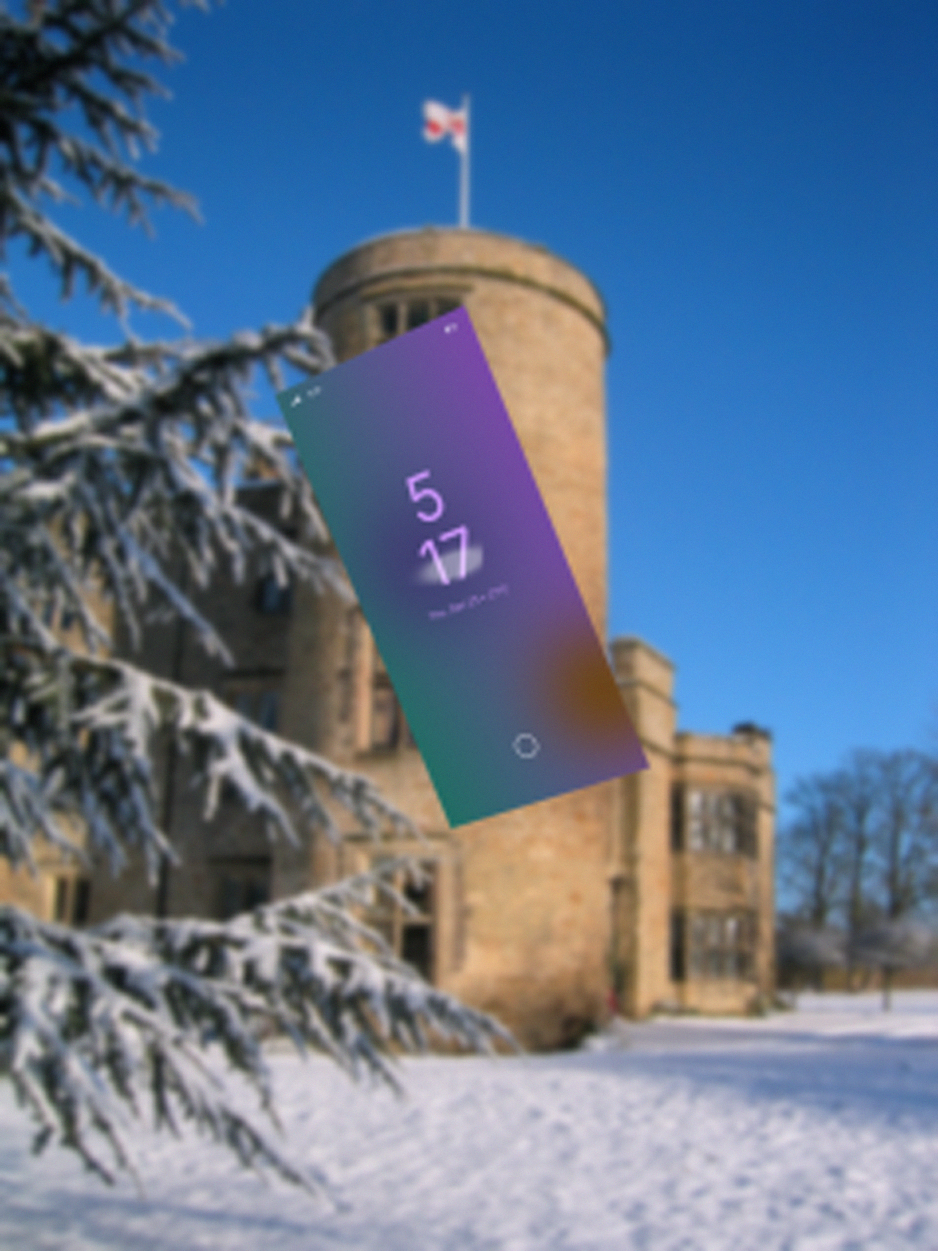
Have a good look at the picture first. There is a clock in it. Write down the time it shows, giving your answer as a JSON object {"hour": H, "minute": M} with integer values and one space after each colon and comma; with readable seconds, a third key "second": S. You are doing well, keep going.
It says {"hour": 5, "minute": 17}
